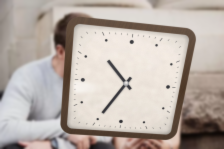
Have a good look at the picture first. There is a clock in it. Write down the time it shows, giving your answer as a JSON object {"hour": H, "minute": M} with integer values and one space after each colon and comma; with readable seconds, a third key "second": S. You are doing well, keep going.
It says {"hour": 10, "minute": 35}
